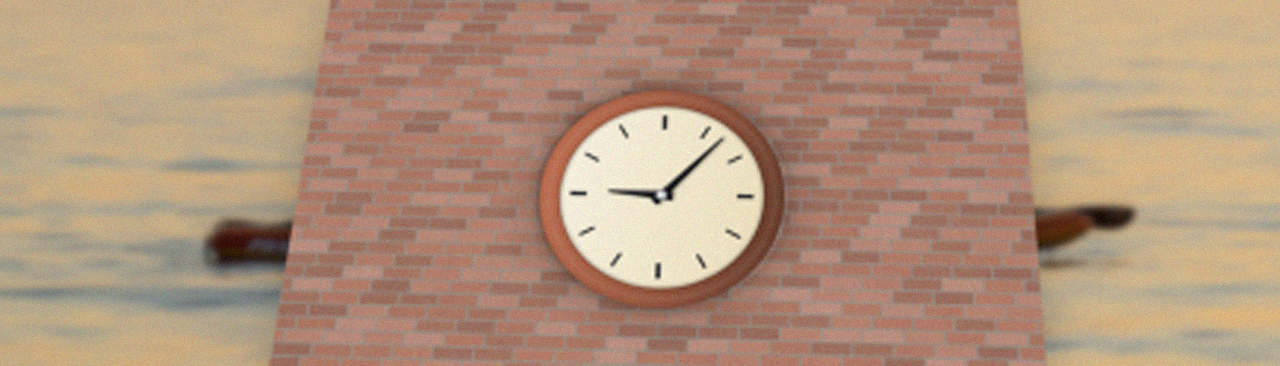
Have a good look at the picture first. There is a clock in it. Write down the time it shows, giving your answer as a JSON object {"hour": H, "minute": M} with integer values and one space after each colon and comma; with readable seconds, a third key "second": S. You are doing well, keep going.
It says {"hour": 9, "minute": 7}
